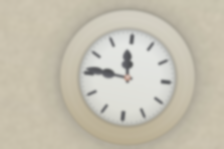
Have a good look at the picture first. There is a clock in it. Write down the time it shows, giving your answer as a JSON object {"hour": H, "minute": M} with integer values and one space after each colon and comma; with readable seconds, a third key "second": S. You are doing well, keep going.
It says {"hour": 11, "minute": 46}
